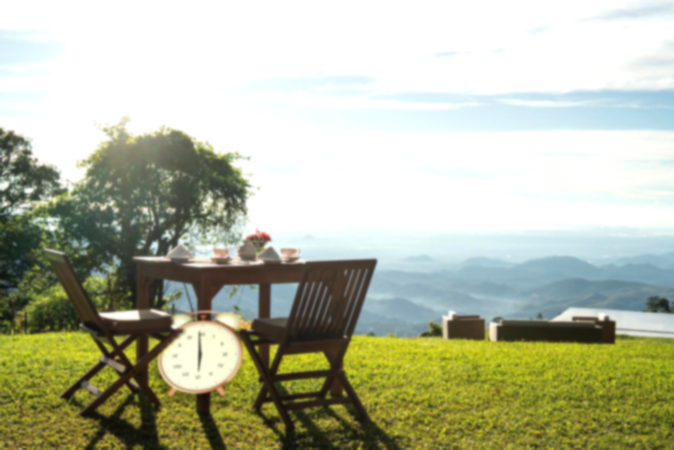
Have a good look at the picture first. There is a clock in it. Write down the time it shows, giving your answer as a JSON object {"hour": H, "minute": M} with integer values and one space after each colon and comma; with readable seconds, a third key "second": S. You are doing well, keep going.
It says {"hour": 5, "minute": 59}
